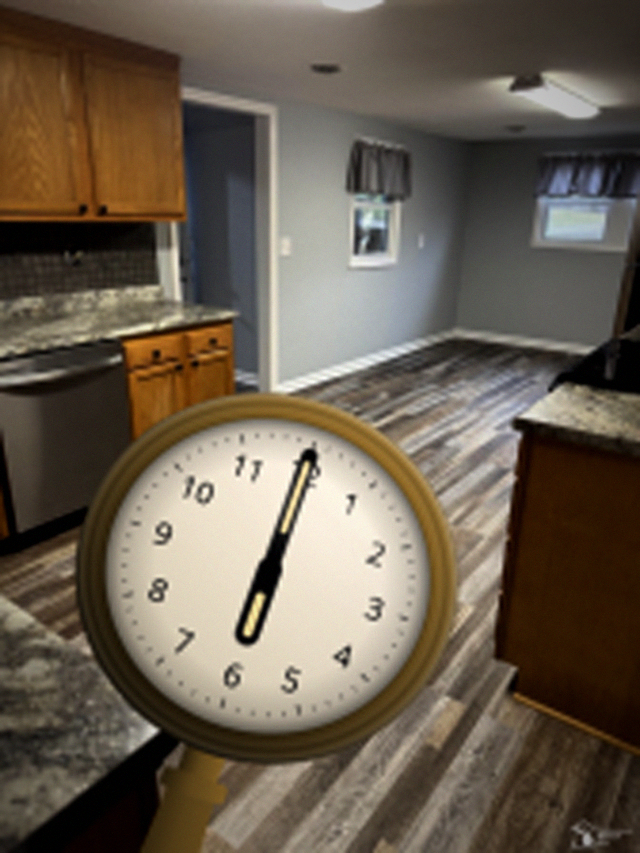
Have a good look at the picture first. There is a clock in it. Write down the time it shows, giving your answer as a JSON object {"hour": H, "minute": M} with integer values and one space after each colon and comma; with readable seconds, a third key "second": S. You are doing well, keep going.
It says {"hour": 6, "minute": 0}
